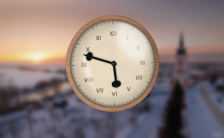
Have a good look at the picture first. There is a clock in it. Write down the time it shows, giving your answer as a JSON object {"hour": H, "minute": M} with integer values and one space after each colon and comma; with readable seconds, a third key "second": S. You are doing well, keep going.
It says {"hour": 5, "minute": 48}
